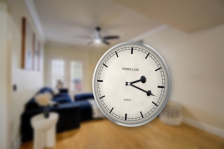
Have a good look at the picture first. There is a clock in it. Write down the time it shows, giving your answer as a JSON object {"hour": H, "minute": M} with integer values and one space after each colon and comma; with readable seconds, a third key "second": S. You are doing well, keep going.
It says {"hour": 2, "minute": 18}
